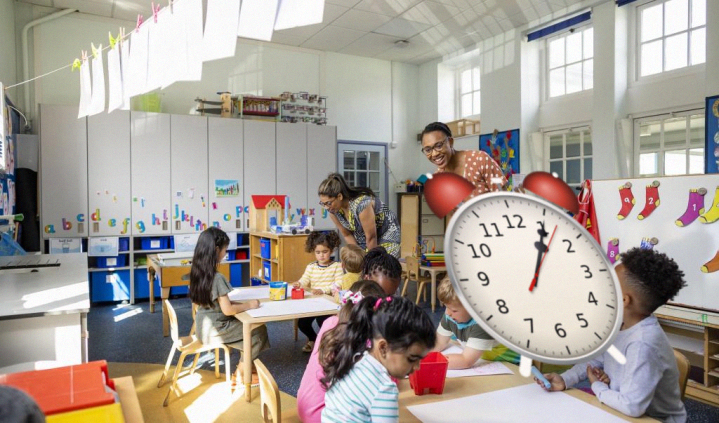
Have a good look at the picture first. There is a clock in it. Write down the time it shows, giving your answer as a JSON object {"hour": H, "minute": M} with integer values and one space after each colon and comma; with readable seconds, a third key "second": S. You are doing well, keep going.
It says {"hour": 1, "minute": 5, "second": 7}
